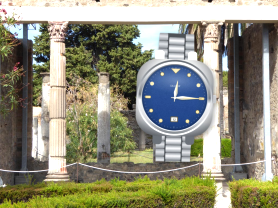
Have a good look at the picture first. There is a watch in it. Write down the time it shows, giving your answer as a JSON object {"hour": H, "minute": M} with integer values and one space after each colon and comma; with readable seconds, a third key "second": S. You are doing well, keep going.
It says {"hour": 12, "minute": 15}
